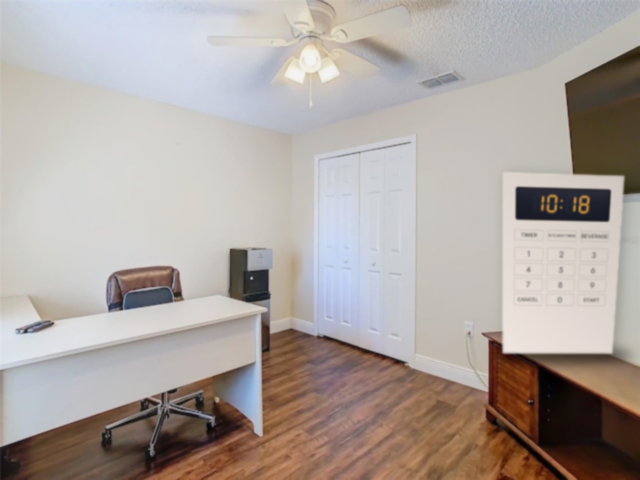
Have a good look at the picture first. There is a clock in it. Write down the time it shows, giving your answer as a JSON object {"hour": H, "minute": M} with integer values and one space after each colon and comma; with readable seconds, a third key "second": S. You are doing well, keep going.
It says {"hour": 10, "minute": 18}
